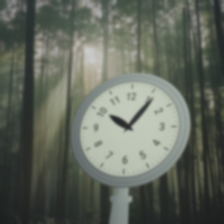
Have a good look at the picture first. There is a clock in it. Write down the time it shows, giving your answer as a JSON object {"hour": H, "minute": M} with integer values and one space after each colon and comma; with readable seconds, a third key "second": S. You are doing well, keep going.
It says {"hour": 10, "minute": 6}
